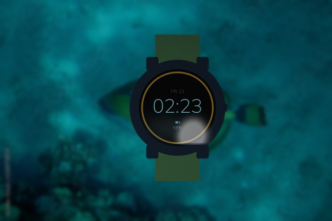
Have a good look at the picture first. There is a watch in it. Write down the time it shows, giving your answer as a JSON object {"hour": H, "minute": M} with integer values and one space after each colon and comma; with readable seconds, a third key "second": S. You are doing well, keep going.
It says {"hour": 2, "minute": 23}
